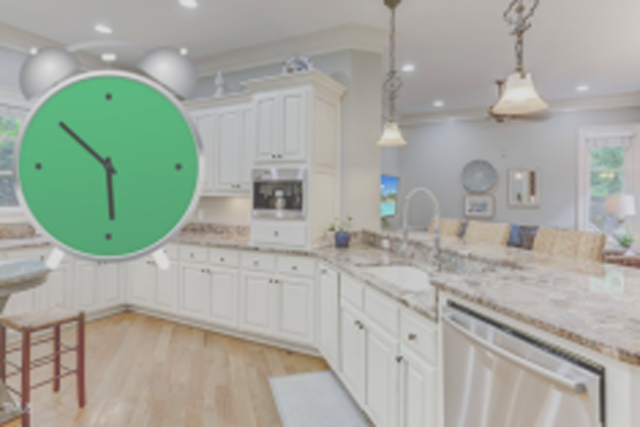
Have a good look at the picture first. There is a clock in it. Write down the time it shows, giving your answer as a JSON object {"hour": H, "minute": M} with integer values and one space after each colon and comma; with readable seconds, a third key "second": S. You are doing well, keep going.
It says {"hour": 5, "minute": 52}
